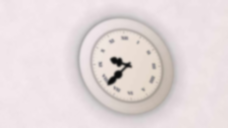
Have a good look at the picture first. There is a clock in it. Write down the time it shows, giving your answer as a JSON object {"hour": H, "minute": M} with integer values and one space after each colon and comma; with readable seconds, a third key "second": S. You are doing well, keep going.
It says {"hour": 9, "minute": 38}
